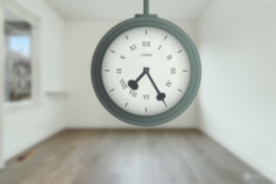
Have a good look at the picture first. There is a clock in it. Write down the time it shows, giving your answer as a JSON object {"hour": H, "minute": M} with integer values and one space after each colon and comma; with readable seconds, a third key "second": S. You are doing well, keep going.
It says {"hour": 7, "minute": 25}
